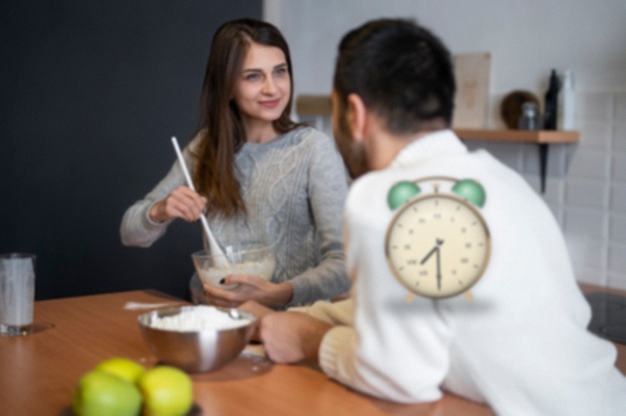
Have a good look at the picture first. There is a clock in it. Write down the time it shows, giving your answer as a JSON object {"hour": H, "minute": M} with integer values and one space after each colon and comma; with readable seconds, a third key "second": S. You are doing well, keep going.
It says {"hour": 7, "minute": 30}
